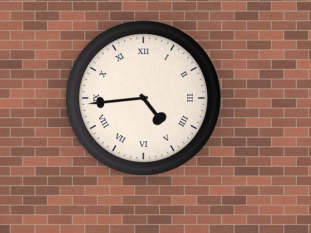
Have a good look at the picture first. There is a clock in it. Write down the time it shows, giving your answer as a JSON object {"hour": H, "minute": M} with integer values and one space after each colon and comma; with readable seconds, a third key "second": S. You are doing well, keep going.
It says {"hour": 4, "minute": 44}
